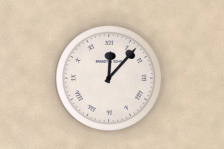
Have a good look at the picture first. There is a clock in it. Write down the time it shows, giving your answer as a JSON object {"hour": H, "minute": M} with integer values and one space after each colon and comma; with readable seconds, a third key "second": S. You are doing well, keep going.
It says {"hour": 12, "minute": 7}
